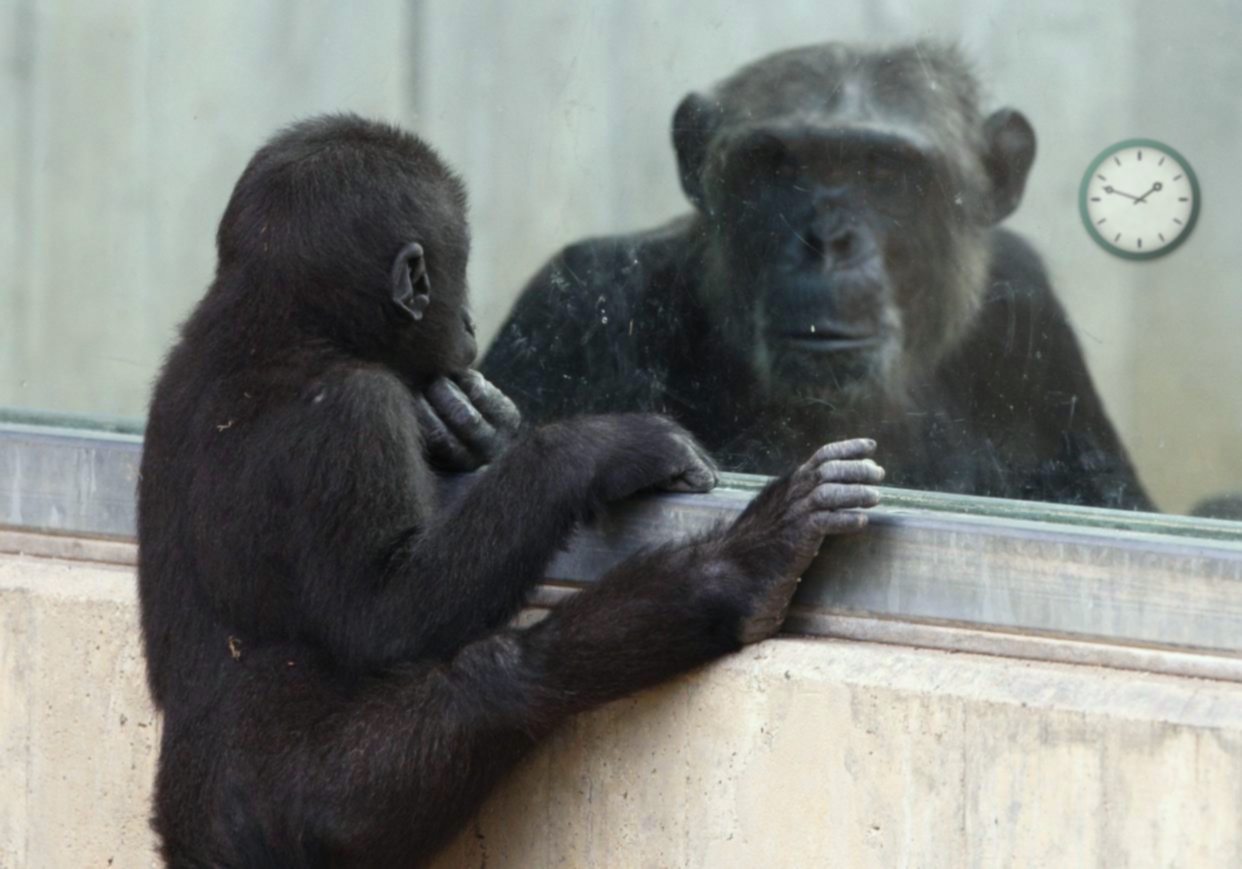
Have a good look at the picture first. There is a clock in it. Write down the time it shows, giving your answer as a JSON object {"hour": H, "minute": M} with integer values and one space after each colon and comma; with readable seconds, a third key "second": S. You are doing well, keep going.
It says {"hour": 1, "minute": 48}
